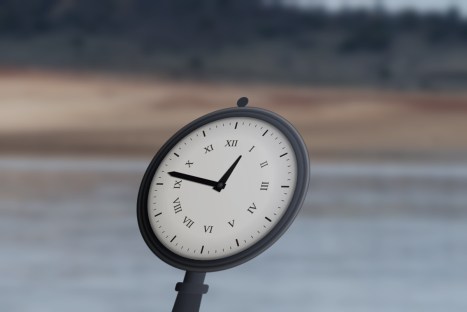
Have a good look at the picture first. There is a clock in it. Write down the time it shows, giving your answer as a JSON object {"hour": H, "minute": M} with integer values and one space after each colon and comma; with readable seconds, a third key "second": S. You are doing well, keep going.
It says {"hour": 12, "minute": 47}
